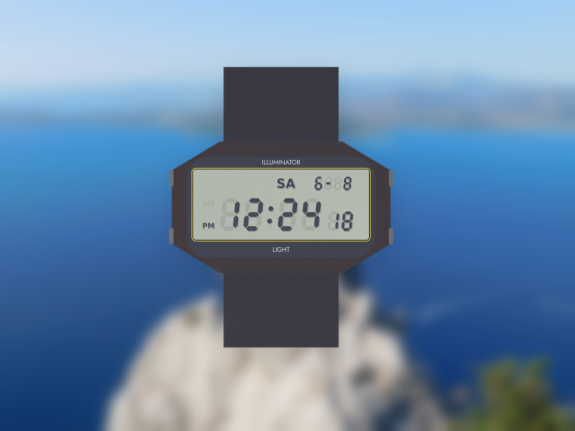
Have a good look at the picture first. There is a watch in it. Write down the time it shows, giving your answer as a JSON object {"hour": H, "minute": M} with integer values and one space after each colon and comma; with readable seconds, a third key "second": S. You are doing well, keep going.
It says {"hour": 12, "minute": 24, "second": 18}
